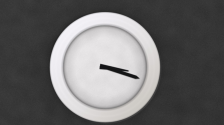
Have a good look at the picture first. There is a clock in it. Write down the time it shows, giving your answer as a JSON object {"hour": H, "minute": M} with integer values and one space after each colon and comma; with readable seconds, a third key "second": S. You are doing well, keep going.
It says {"hour": 3, "minute": 18}
